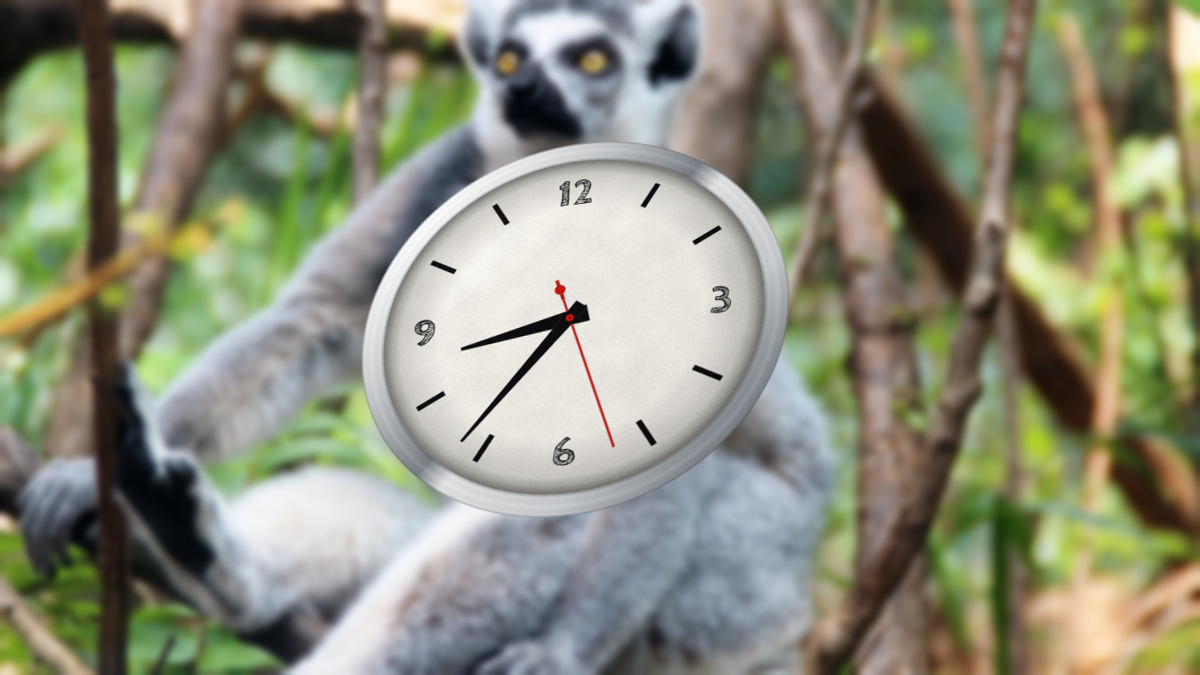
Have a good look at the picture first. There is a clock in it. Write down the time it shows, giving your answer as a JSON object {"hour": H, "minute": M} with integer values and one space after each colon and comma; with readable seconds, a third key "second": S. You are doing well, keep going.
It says {"hour": 8, "minute": 36, "second": 27}
